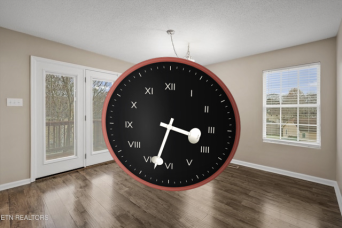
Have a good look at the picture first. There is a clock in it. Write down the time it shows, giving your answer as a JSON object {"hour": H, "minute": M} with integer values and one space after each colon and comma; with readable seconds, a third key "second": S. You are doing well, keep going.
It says {"hour": 3, "minute": 33}
